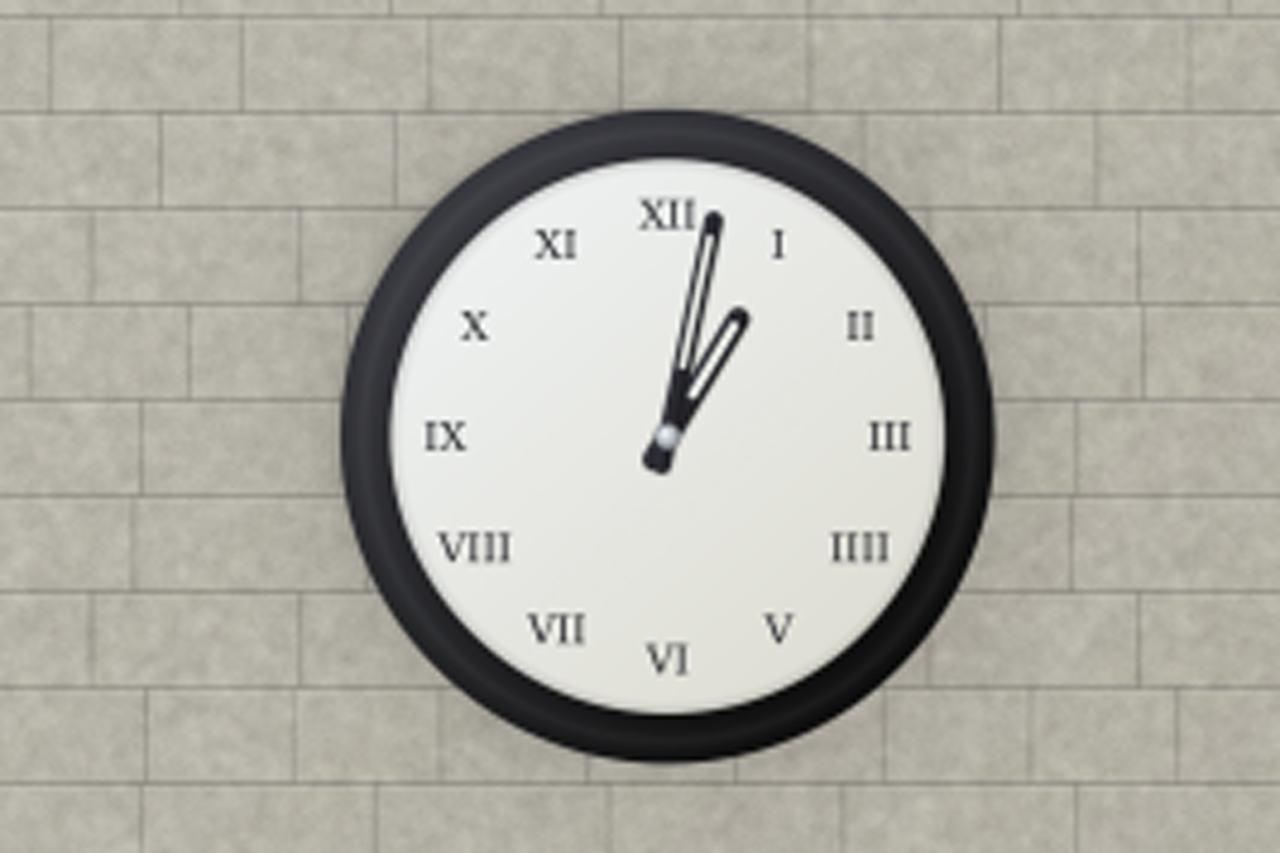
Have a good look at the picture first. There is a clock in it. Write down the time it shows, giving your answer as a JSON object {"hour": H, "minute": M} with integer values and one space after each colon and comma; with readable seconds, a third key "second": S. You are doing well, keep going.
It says {"hour": 1, "minute": 2}
